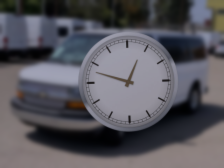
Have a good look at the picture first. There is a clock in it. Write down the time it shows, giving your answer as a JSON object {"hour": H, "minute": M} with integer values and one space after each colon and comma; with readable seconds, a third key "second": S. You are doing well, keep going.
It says {"hour": 12, "minute": 48}
